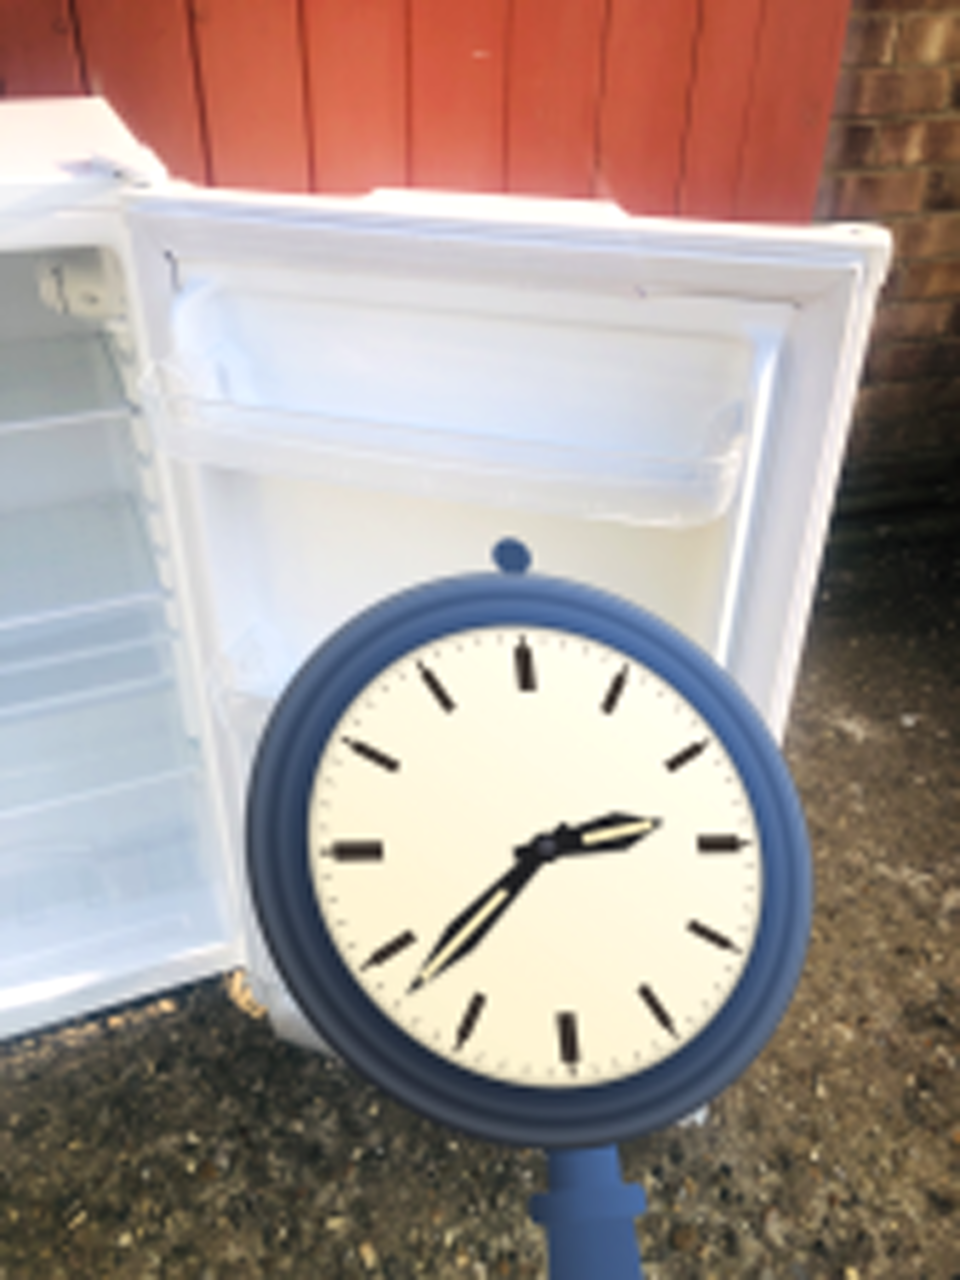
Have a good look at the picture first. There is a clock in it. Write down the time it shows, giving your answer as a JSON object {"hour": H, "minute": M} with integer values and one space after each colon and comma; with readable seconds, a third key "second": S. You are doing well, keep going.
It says {"hour": 2, "minute": 38}
